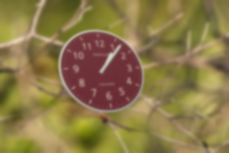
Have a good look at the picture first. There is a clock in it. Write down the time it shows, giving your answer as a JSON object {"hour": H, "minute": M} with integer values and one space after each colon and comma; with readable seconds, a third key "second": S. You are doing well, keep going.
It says {"hour": 1, "minute": 7}
